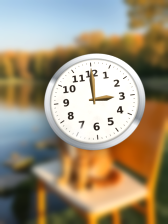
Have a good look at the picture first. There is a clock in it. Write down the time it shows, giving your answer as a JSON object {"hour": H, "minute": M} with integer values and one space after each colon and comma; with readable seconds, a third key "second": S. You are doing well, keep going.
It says {"hour": 3, "minute": 0}
